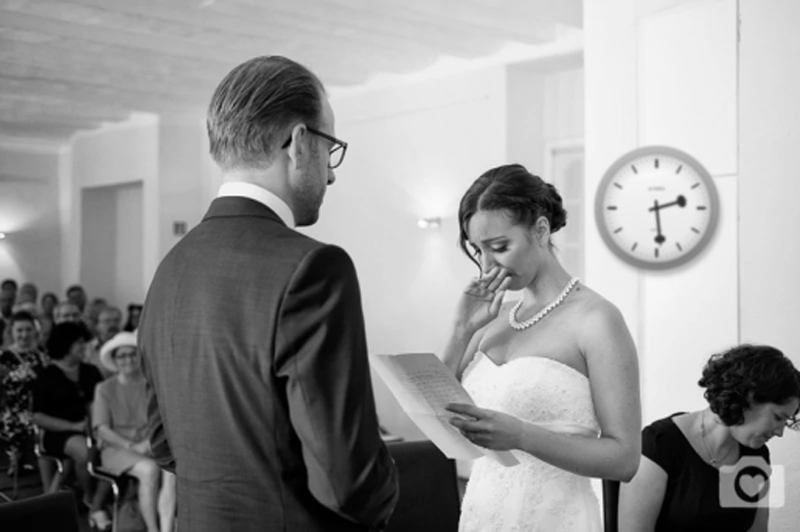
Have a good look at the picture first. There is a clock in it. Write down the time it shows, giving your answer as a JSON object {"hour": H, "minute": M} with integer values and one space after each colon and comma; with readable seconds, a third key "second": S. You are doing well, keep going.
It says {"hour": 2, "minute": 29}
